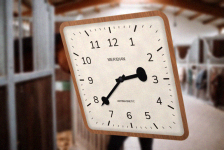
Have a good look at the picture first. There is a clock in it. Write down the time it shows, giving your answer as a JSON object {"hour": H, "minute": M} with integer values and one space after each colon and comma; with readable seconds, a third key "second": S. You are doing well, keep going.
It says {"hour": 2, "minute": 38}
